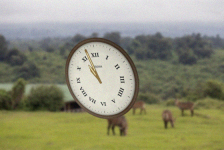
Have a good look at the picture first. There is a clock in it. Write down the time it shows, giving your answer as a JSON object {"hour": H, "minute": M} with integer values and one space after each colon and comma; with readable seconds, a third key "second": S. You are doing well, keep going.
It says {"hour": 10, "minute": 57}
